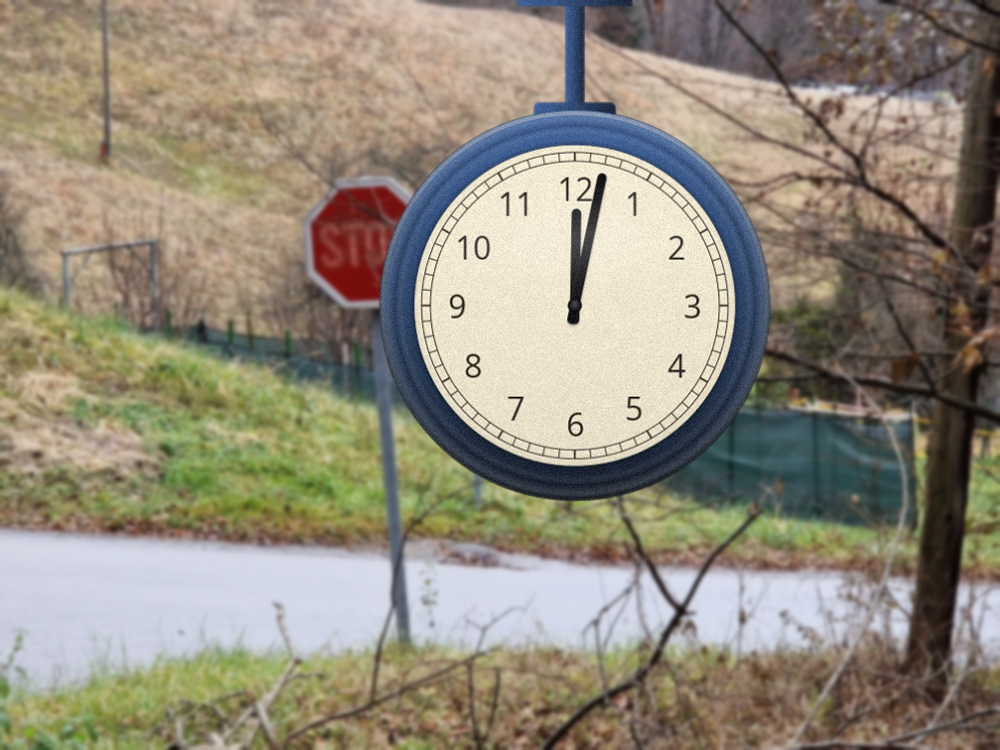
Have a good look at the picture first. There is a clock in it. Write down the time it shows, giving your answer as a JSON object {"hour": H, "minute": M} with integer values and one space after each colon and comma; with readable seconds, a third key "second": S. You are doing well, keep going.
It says {"hour": 12, "minute": 2}
